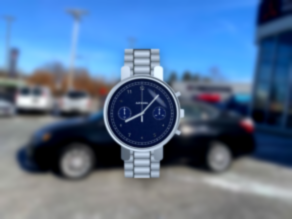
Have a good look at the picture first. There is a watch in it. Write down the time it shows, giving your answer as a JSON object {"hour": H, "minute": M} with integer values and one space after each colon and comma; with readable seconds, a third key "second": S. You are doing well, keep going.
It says {"hour": 8, "minute": 7}
